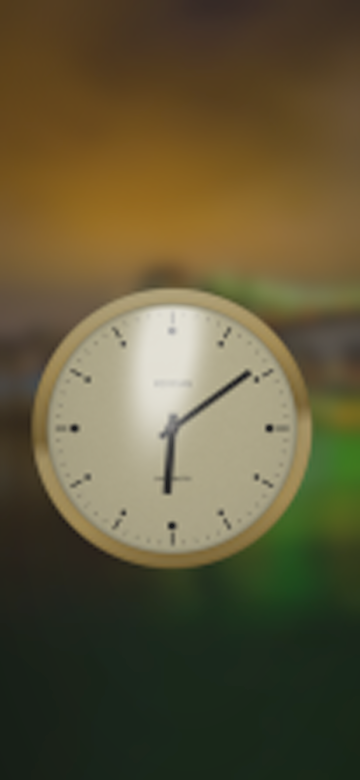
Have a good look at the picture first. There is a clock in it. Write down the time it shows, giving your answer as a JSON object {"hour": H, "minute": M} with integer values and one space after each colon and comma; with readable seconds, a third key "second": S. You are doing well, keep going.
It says {"hour": 6, "minute": 9}
